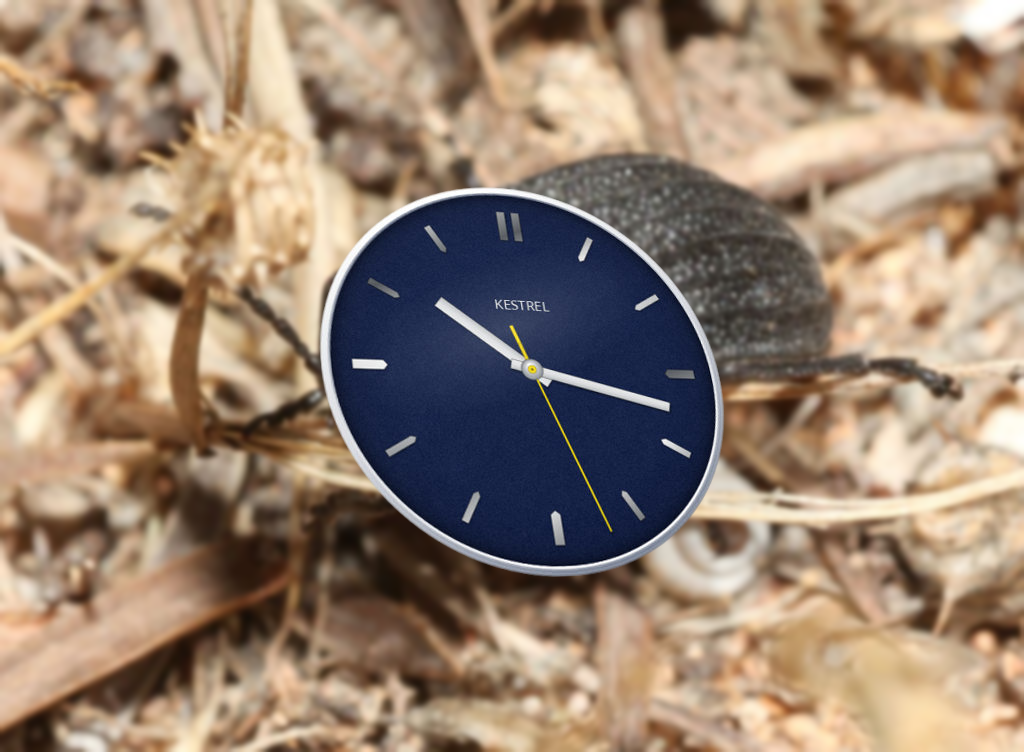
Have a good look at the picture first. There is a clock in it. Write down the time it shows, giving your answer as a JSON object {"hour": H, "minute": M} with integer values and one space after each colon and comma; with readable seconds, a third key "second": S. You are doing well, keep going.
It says {"hour": 10, "minute": 17, "second": 27}
